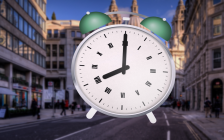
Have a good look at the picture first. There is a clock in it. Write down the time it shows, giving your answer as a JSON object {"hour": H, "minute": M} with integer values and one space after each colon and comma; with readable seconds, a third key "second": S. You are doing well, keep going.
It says {"hour": 8, "minute": 0}
